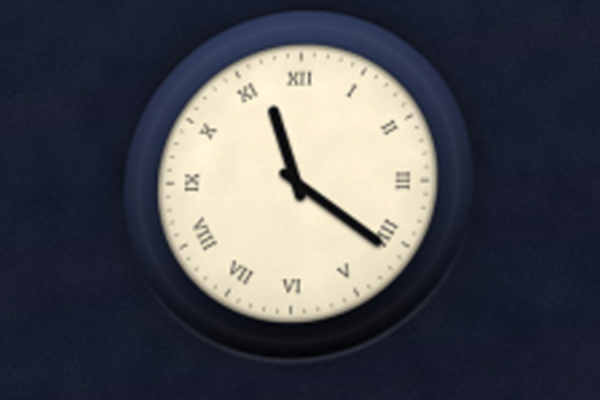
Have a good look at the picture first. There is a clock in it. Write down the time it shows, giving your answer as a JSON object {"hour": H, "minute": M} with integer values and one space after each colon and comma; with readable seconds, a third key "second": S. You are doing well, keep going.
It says {"hour": 11, "minute": 21}
